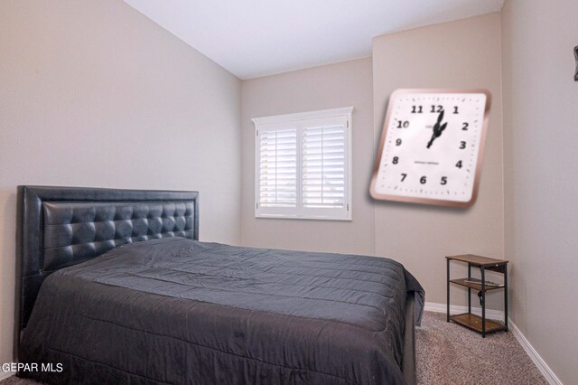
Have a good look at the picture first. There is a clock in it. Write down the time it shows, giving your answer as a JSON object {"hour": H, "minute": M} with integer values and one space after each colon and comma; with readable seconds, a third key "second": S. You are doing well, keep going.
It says {"hour": 1, "minute": 2}
